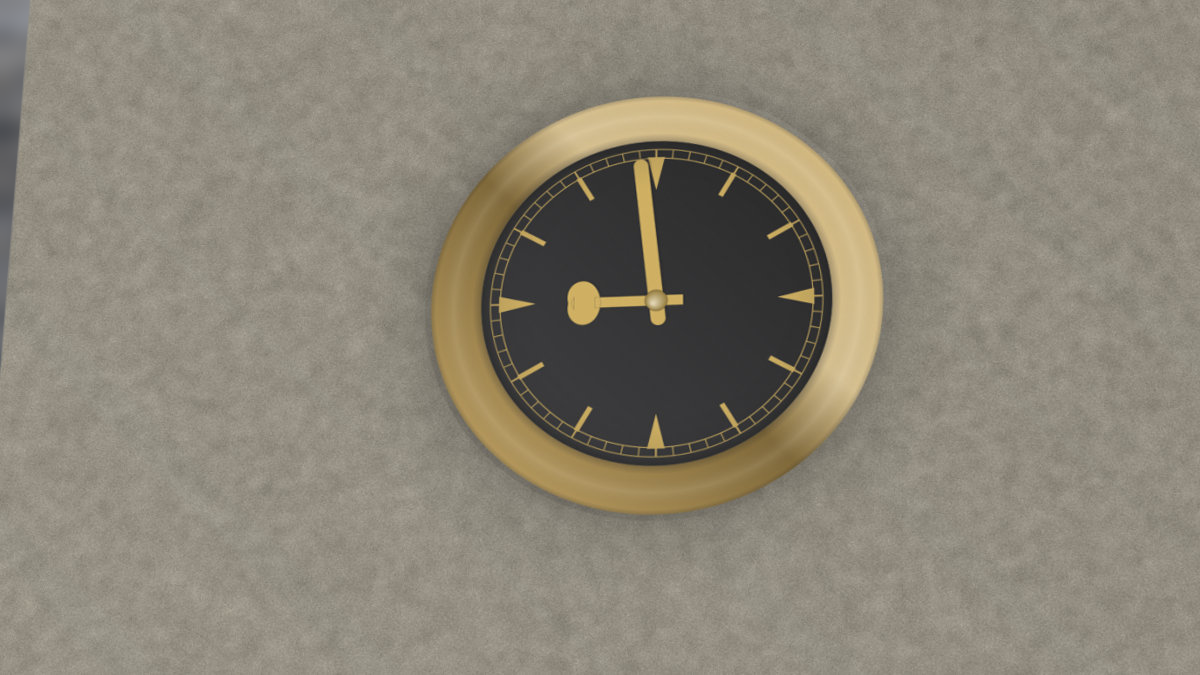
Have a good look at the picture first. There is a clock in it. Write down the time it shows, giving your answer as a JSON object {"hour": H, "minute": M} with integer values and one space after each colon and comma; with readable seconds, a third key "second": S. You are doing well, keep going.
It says {"hour": 8, "minute": 59}
